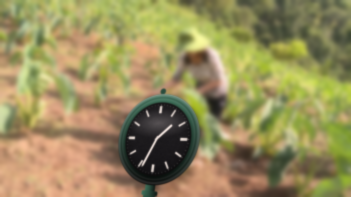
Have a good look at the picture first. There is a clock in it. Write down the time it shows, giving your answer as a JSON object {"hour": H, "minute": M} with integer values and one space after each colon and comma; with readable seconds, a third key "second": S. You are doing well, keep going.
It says {"hour": 1, "minute": 34}
